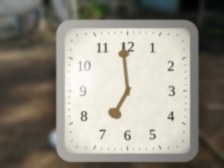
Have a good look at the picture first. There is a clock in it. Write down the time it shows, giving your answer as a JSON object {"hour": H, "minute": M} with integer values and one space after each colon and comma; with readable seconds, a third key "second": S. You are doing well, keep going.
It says {"hour": 6, "minute": 59}
